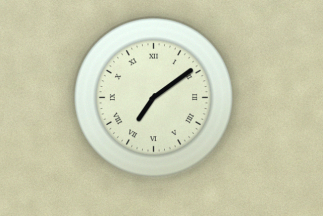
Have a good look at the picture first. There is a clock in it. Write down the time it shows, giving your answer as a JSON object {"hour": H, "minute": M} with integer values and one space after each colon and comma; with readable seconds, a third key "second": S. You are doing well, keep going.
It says {"hour": 7, "minute": 9}
